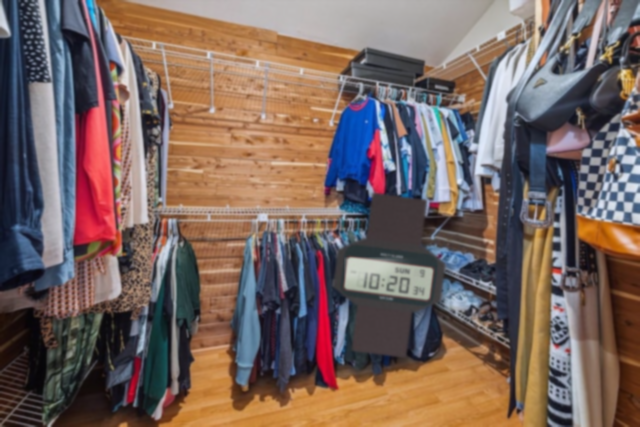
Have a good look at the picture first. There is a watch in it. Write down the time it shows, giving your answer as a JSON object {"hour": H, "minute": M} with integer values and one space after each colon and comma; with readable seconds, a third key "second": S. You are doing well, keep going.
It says {"hour": 10, "minute": 20}
